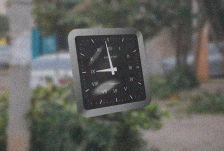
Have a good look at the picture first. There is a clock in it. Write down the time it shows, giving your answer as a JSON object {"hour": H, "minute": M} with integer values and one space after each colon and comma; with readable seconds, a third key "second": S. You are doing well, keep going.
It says {"hour": 8, "minute": 59}
